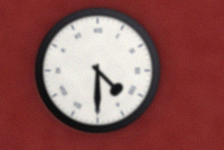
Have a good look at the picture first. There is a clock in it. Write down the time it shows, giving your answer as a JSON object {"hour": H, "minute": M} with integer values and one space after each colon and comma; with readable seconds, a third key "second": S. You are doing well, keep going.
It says {"hour": 4, "minute": 30}
